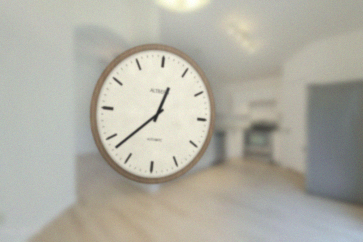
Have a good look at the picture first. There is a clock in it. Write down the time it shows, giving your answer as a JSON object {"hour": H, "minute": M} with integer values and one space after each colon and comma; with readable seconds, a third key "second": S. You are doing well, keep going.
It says {"hour": 12, "minute": 38}
